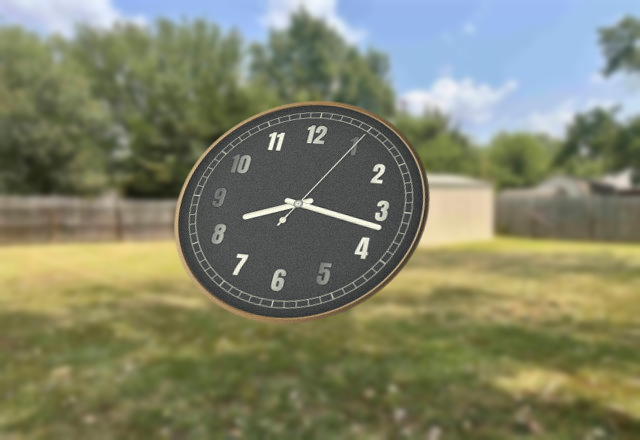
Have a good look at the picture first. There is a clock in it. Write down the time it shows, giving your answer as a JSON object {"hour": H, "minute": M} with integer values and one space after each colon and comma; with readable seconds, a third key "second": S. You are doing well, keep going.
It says {"hour": 8, "minute": 17, "second": 5}
